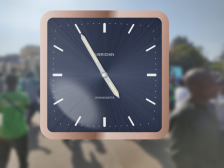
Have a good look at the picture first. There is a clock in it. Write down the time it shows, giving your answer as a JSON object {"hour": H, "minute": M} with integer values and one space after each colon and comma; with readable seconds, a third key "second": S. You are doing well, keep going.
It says {"hour": 4, "minute": 55}
